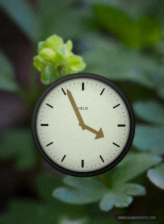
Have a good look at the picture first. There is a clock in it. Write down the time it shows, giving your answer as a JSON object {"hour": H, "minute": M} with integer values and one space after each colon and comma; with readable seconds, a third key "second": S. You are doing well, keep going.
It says {"hour": 3, "minute": 56}
